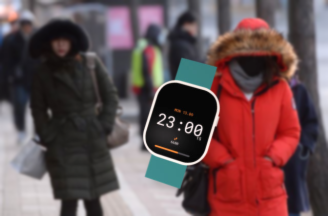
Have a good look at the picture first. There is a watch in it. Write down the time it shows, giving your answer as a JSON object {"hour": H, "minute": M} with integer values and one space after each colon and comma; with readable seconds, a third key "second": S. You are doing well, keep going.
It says {"hour": 23, "minute": 0}
